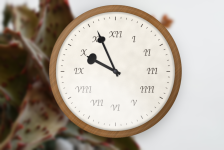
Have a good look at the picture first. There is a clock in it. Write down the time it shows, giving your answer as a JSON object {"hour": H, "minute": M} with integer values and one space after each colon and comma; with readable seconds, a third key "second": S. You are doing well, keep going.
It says {"hour": 9, "minute": 56}
